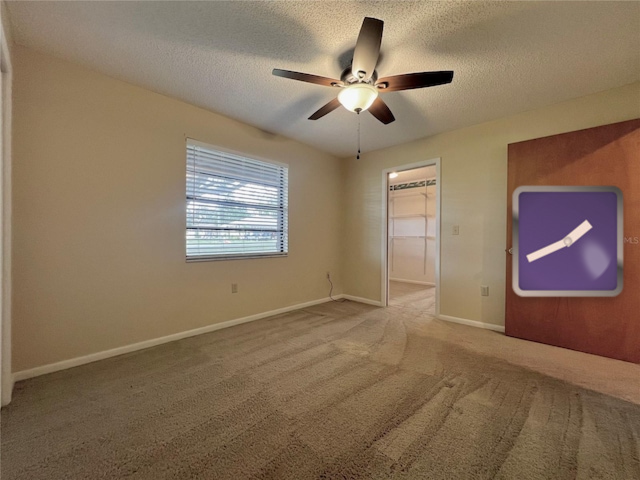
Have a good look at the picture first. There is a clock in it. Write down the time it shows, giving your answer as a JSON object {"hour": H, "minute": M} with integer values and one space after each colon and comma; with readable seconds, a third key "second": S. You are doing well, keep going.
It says {"hour": 1, "minute": 41}
